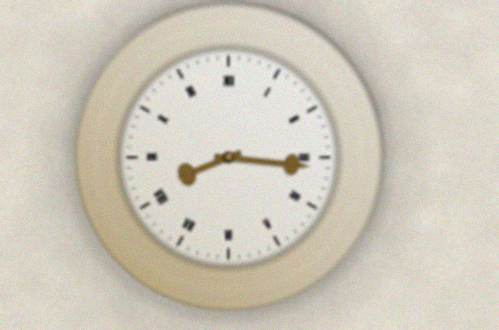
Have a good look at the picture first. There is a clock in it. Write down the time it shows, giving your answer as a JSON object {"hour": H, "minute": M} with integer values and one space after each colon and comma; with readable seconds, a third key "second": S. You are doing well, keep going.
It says {"hour": 8, "minute": 16}
